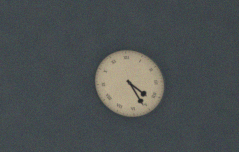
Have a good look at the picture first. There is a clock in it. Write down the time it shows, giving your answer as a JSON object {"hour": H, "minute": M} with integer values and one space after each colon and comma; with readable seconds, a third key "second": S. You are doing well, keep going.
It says {"hour": 4, "minute": 26}
